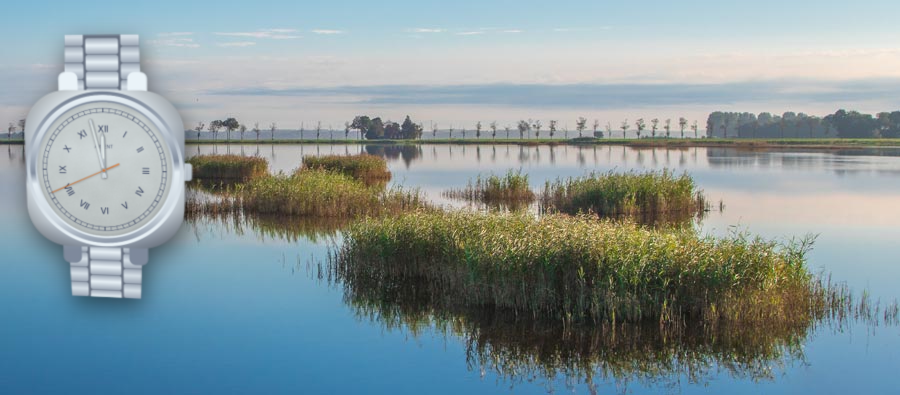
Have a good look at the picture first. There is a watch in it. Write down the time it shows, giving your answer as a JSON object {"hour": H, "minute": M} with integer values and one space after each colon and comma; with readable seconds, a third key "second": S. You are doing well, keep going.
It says {"hour": 11, "minute": 57, "second": 41}
